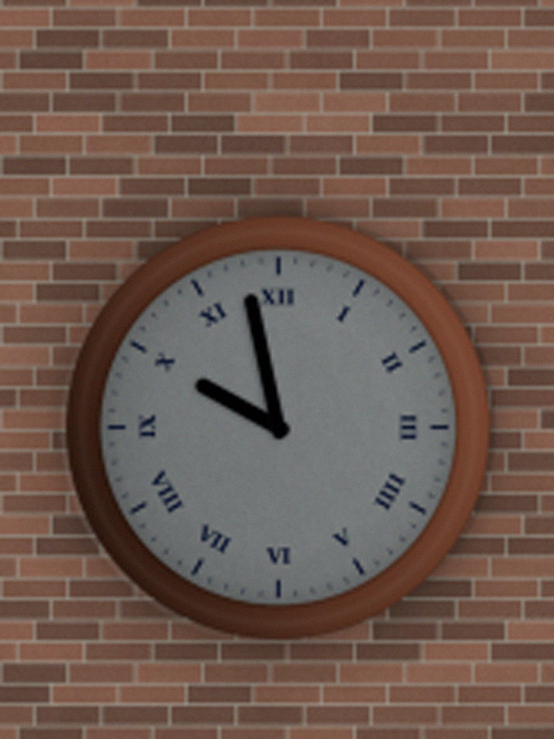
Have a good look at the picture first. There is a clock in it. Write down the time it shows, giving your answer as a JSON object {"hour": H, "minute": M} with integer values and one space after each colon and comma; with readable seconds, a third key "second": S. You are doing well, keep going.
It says {"hour": 9, "minute": 58}
